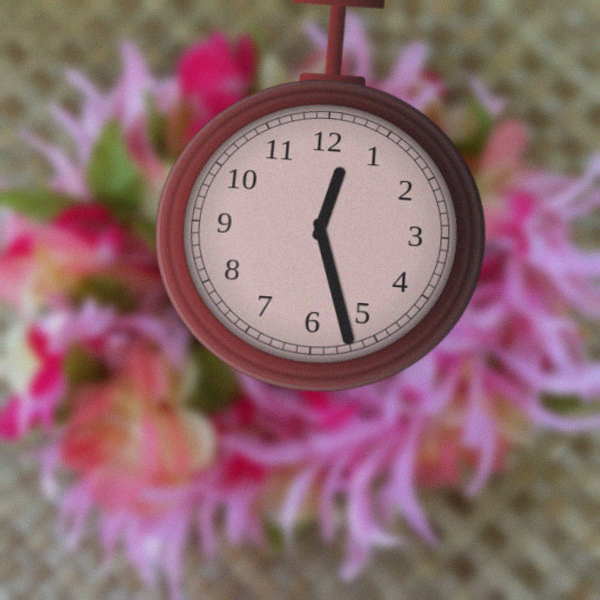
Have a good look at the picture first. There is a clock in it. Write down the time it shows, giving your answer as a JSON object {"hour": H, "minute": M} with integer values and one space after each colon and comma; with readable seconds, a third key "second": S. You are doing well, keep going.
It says {"hour": 12, "minute": 27}
